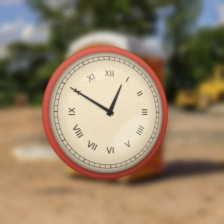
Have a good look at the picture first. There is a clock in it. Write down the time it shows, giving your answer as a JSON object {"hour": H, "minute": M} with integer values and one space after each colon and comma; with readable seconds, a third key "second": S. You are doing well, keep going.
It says {"hour": 12, "minute": 50}
